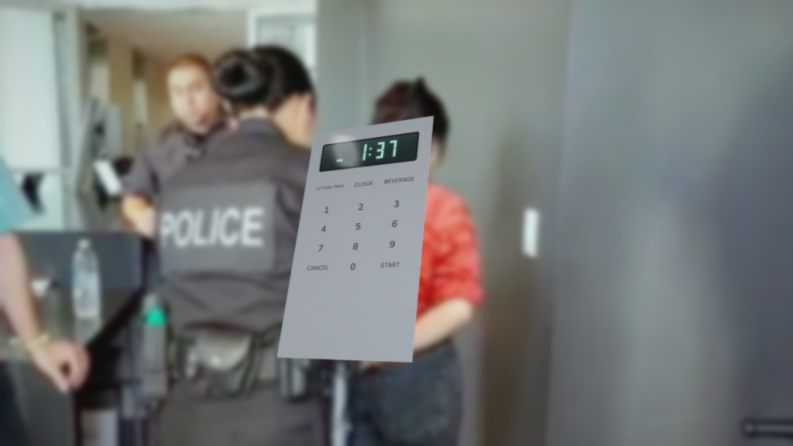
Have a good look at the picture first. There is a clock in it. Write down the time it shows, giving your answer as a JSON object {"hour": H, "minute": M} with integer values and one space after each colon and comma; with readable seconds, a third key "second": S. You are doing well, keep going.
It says {"hour": 1, "minute": 37}
